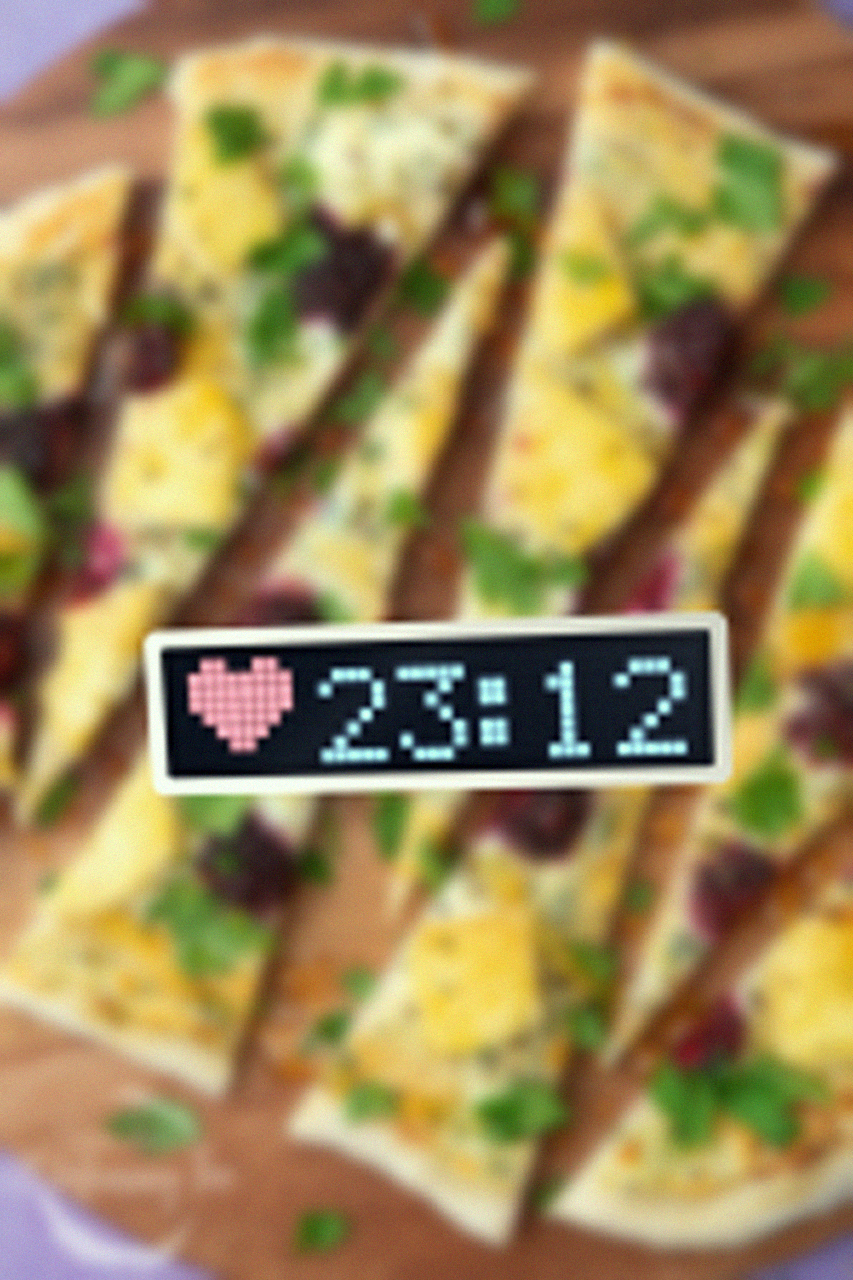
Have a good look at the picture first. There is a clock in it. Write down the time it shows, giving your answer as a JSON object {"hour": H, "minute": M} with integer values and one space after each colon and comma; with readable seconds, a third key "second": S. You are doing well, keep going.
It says {"hour": 23, "minute": 12}
